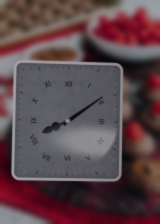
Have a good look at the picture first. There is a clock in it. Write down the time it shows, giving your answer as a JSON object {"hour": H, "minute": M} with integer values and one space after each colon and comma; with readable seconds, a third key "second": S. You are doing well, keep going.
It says {"hour": 8, "minute": 9}
